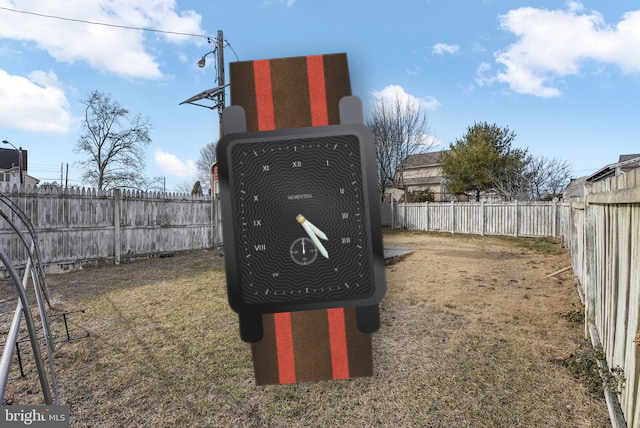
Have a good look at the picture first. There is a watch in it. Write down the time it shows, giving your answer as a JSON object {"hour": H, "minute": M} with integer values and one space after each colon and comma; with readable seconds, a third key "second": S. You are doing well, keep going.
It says {"hour": 4, "minute": 25}
